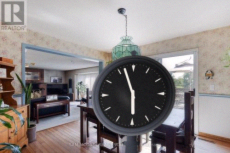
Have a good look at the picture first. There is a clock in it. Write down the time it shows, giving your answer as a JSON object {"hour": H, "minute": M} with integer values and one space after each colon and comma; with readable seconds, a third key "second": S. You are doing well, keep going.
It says {"hour": 5, "minute": 57}
